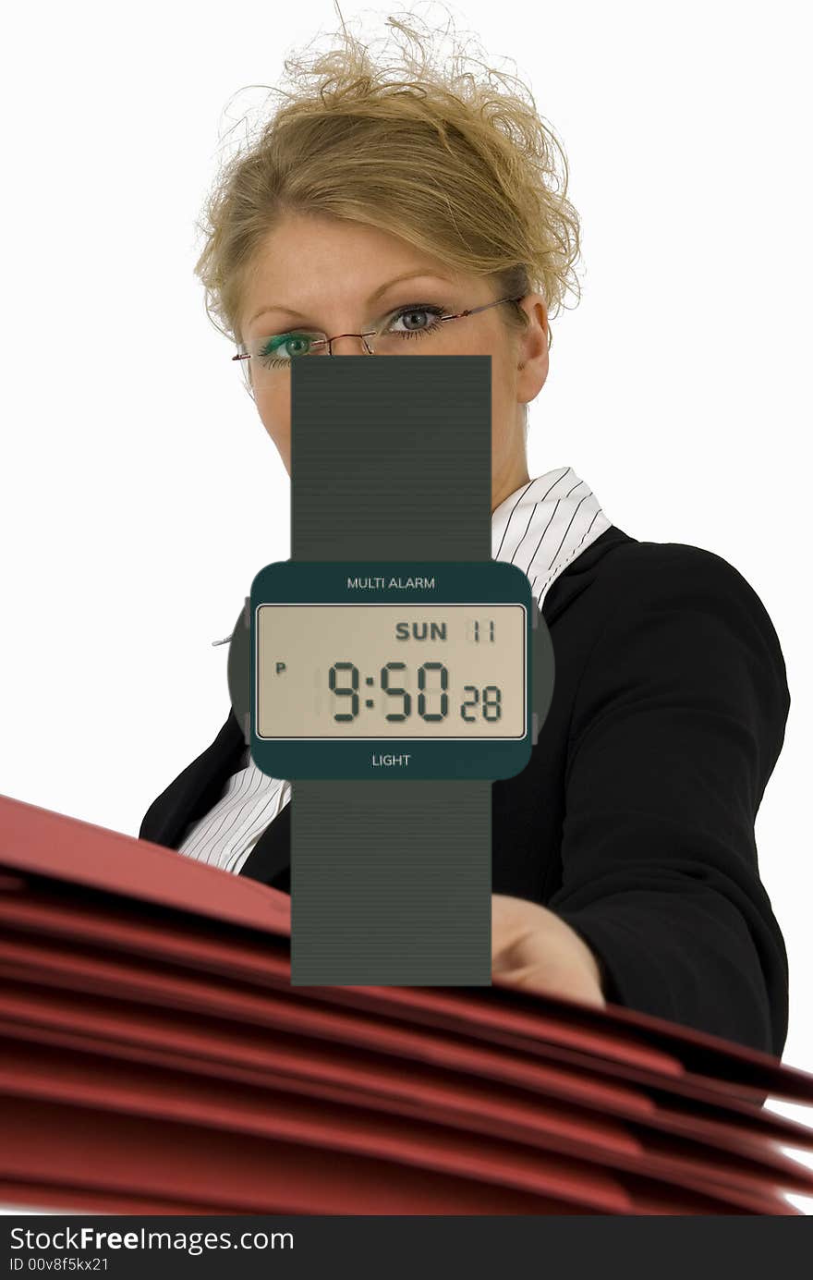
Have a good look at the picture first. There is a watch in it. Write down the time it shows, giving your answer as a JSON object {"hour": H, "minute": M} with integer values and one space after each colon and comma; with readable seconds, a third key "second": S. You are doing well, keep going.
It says {"hour": 9, "minute": 50, "second": 28}
